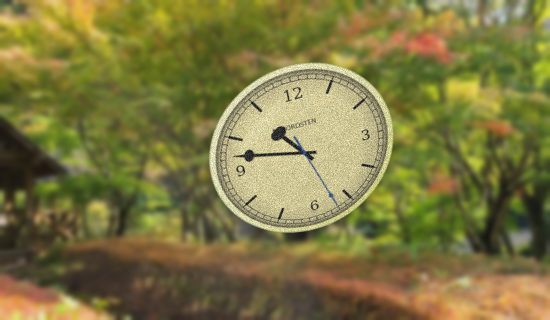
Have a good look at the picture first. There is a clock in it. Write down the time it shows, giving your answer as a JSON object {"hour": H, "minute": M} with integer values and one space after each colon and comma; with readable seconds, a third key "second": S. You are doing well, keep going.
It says {"hour": 10, "minute": 47, "second": 27}
